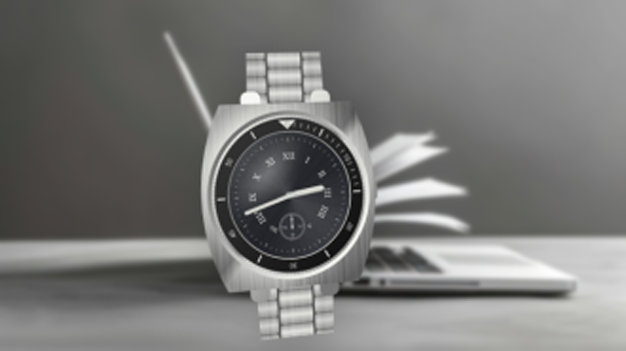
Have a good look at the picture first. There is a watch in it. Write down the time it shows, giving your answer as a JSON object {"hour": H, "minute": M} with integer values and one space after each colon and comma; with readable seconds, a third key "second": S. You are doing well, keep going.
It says {"hour": 2, "minute": 42}
